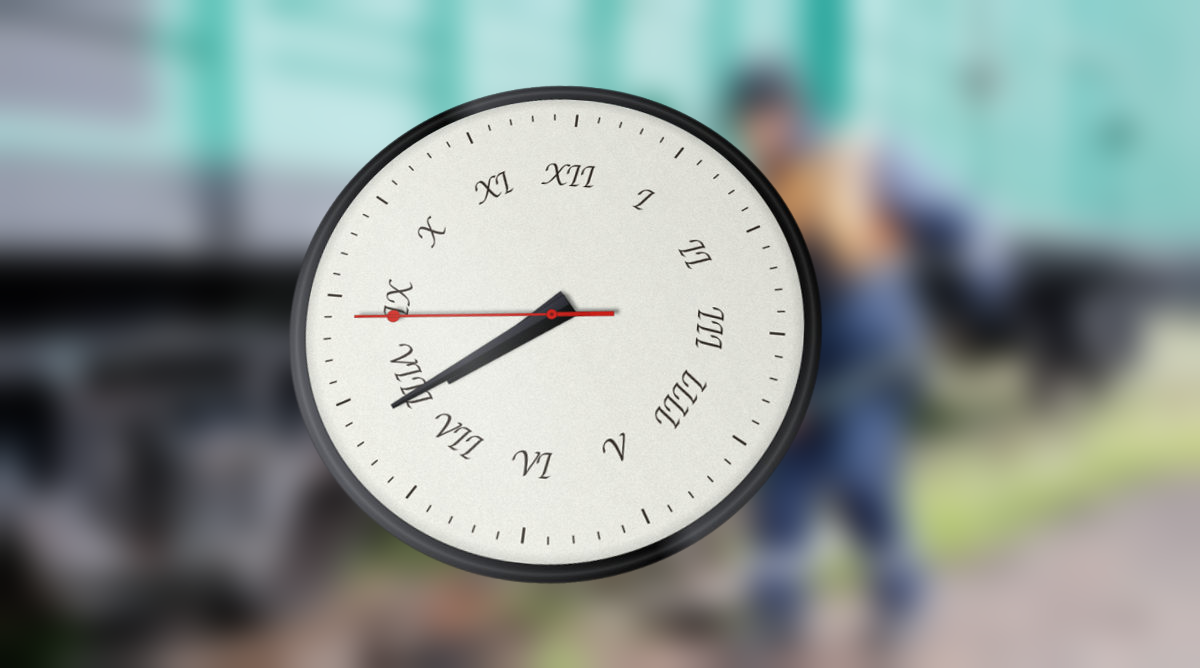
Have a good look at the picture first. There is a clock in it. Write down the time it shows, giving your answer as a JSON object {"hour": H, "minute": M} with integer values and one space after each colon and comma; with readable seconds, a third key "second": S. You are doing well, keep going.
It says {"hour": 7, "minute": 38, "second": 44}
